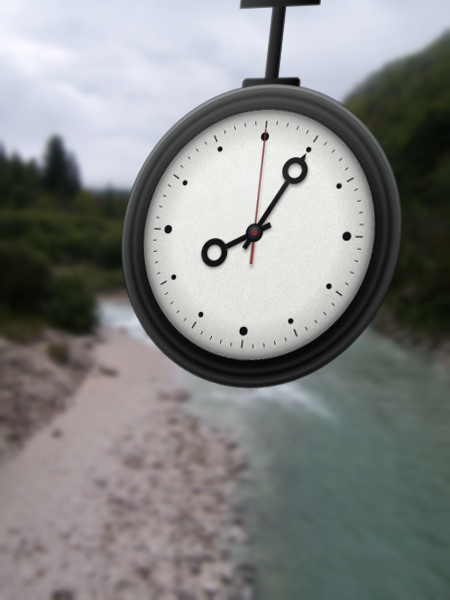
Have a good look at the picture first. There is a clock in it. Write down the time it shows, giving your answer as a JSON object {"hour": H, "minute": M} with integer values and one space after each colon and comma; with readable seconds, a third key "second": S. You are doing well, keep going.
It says {"hour": 8, "minute": 5, "second": 0}
